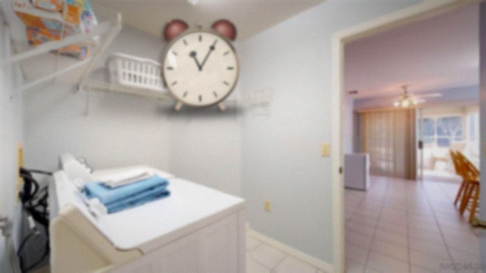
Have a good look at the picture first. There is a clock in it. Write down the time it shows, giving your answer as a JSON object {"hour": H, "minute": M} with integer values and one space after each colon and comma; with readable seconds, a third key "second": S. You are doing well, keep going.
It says {"hour": 11, "minute": 5}
